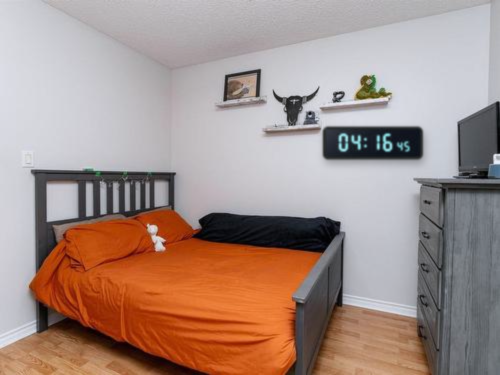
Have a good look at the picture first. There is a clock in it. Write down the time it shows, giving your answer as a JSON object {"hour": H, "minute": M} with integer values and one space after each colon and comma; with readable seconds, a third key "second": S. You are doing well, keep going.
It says {"hour": 4, "minute": 16}
